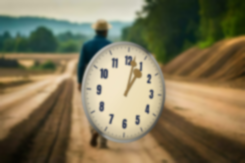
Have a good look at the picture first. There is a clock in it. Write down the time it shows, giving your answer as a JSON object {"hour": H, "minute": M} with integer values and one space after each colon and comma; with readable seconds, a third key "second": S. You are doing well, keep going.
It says {"hour": 1, "minute": 2}
